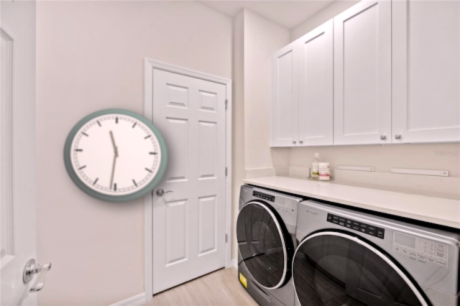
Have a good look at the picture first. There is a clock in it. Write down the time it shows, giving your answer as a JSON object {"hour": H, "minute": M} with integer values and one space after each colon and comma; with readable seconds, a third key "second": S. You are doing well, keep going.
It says {"hour": 11, "minute": 31}
